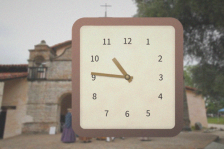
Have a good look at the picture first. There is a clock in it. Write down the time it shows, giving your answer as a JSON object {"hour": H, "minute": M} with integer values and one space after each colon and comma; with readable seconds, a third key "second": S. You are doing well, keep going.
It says {"hour": 10, "minute": 46}
